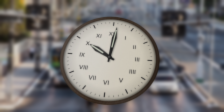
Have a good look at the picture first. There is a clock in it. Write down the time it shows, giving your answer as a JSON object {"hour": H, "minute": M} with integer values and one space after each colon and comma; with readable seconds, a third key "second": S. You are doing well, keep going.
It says {"hour": 10, "minute": 1}
